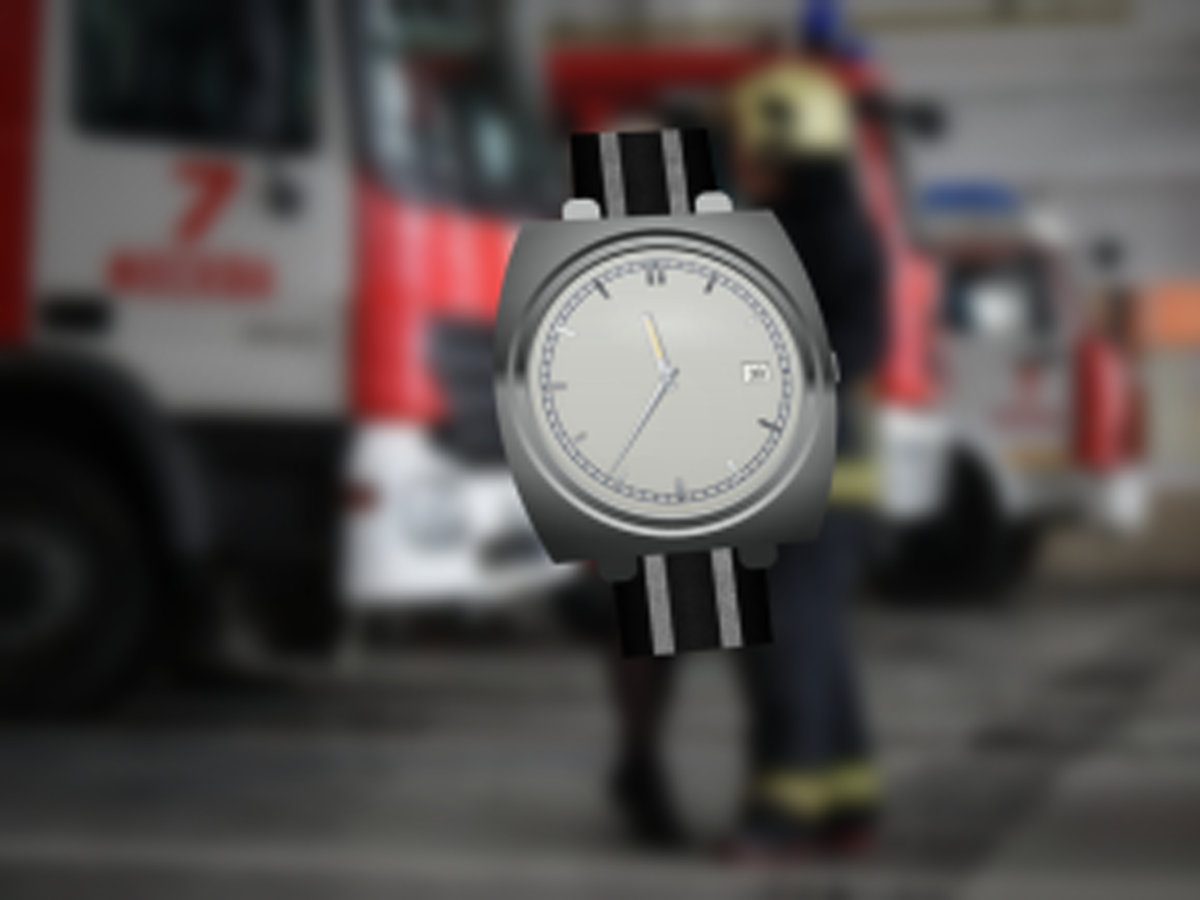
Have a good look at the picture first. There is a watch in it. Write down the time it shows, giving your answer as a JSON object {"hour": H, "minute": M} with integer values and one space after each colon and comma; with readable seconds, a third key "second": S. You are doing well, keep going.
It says {"hour": 11, "minute": 36}
